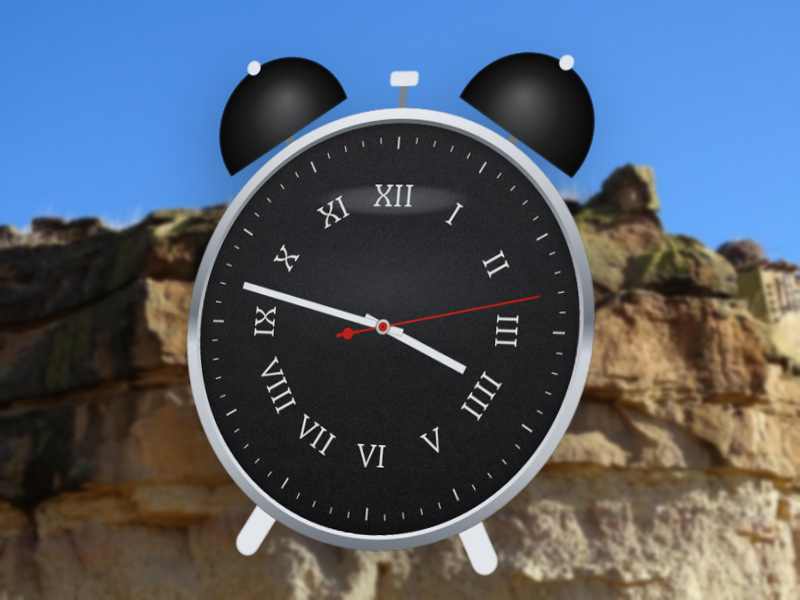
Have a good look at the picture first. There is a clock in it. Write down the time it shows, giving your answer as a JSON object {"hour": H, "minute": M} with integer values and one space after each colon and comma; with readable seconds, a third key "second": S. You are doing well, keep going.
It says {"hour": 3, "minute": 47, "second": 13}
